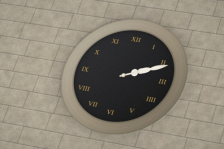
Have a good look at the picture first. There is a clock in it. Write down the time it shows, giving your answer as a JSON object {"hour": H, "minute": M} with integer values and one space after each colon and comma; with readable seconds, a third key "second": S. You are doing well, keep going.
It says {"hour": 2, "minute": 11}
